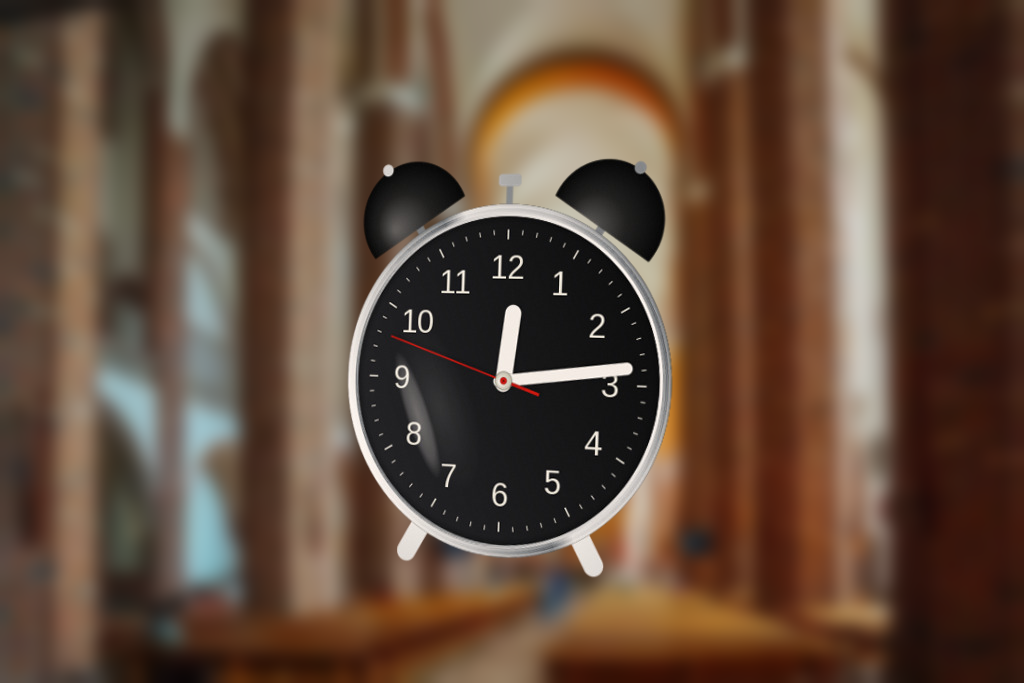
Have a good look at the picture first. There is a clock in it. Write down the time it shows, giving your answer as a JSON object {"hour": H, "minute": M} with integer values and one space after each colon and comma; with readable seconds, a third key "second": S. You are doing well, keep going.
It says {"hour": 12, "minute": 13, "second": 48}
